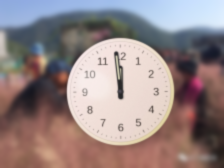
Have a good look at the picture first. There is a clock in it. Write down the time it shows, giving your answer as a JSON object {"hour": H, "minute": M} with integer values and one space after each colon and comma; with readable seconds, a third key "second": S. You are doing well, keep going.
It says {"hour": 11, "minute": 59}
